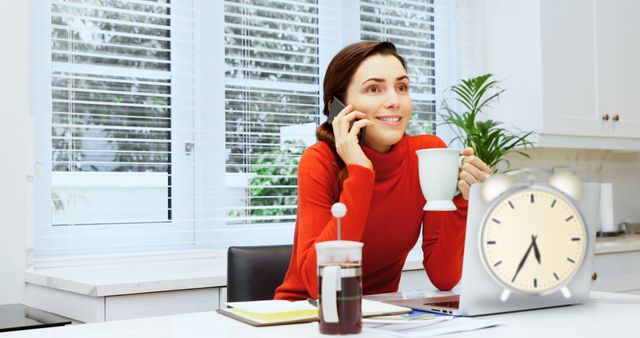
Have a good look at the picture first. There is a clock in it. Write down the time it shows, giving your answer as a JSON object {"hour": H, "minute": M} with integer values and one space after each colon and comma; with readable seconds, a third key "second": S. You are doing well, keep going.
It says {"hour": 5, "minute": 35}
